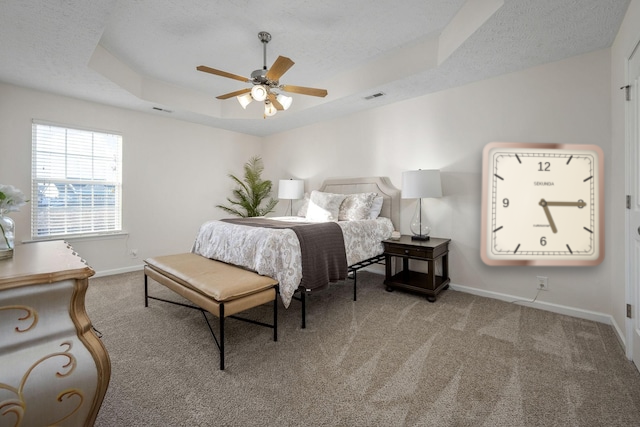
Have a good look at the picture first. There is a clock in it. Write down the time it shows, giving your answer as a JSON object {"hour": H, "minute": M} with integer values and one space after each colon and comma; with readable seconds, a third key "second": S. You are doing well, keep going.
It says {"hour": 5, "minute": 15}
